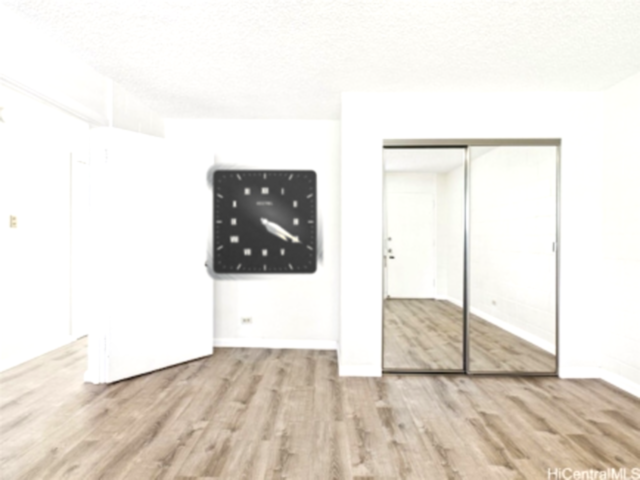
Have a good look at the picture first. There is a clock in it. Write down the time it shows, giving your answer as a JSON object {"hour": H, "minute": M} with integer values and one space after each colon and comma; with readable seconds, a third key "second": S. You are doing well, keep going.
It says {"hour": 4, "minute": 20}
